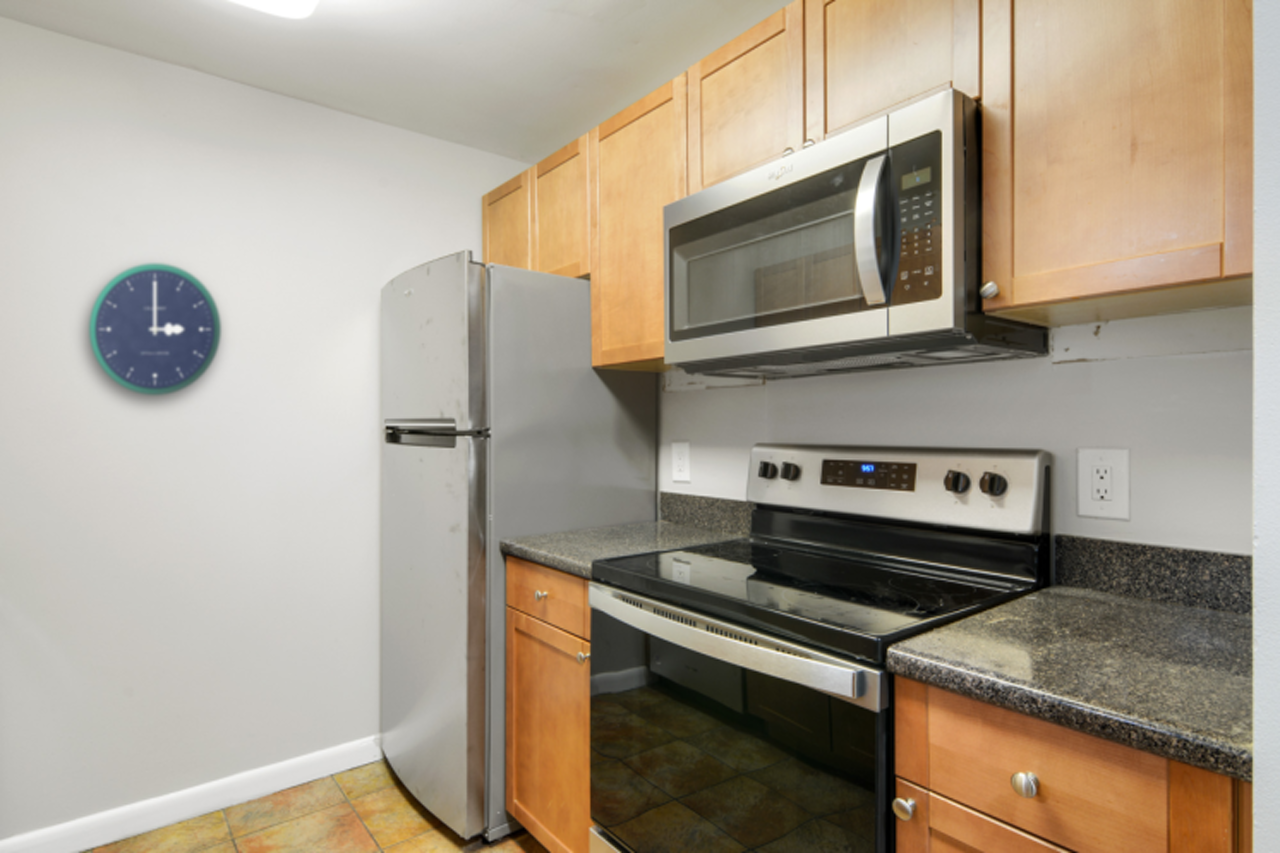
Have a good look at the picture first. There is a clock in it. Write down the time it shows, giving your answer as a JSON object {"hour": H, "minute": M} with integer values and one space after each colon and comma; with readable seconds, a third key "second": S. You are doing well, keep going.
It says {"hour": 3, "minute": 0}
